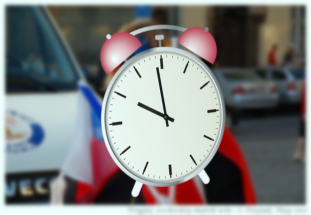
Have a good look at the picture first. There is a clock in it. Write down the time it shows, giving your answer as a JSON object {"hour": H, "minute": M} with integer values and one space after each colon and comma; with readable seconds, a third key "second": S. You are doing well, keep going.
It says {"hour": 9, "minute": 59}
